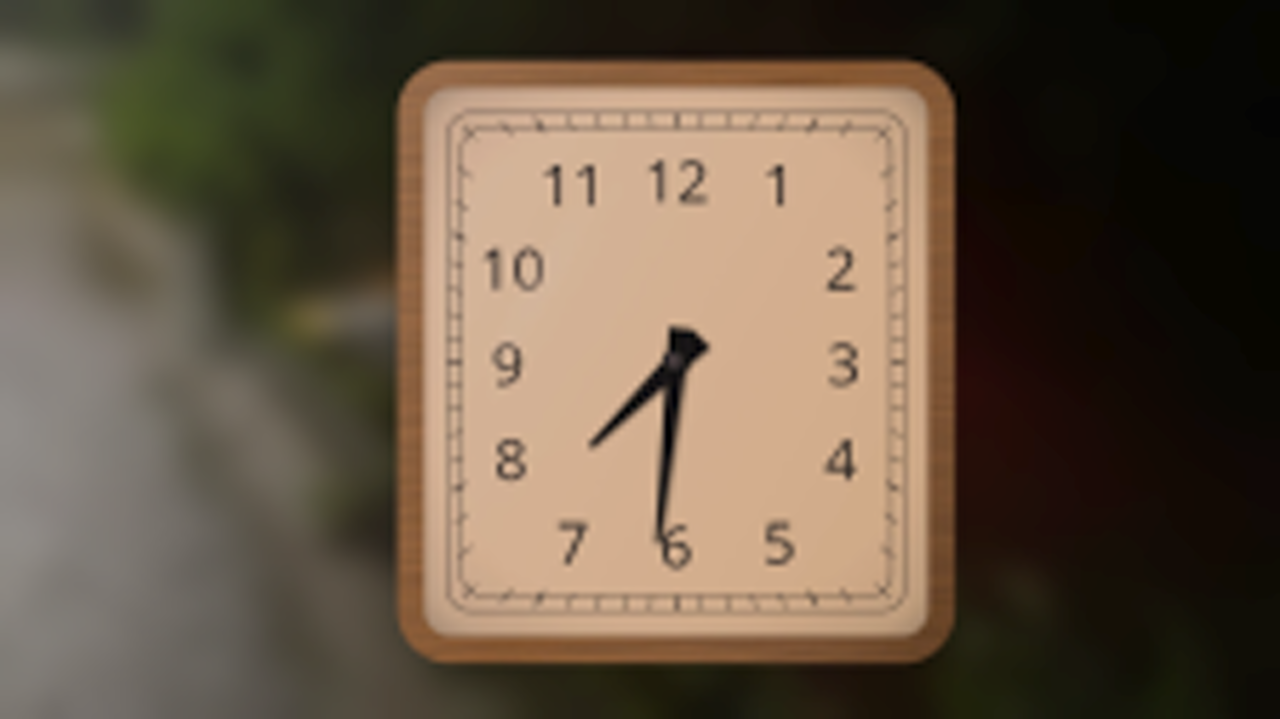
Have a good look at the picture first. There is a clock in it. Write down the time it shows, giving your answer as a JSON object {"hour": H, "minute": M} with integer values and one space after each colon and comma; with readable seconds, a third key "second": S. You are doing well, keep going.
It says {"hour": 7, "minute": 31}
